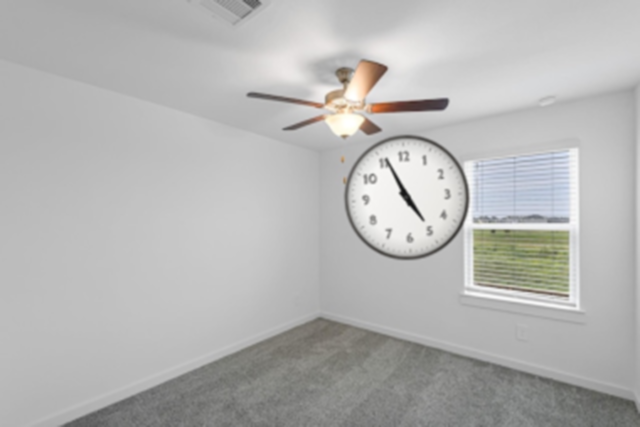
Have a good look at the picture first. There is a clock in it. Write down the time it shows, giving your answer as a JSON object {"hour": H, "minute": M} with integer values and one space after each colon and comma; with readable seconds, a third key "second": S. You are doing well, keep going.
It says {"hour": 4, "minute": 56}
